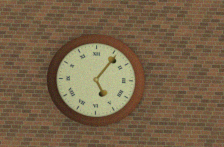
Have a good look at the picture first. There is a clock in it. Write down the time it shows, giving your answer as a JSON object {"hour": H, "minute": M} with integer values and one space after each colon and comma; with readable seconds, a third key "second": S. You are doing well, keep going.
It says {"hour": 5, "minute": 6}
